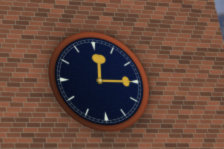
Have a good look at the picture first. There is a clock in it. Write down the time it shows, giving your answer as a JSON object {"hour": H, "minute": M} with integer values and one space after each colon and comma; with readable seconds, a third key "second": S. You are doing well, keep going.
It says {"hour": 12, "minute": 15}
